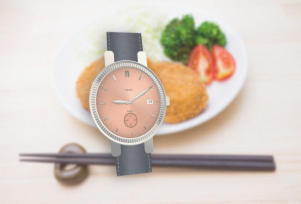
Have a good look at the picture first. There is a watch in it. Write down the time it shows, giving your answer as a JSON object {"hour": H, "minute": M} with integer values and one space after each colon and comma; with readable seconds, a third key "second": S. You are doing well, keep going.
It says {"hour": 9, "minute": 10}
